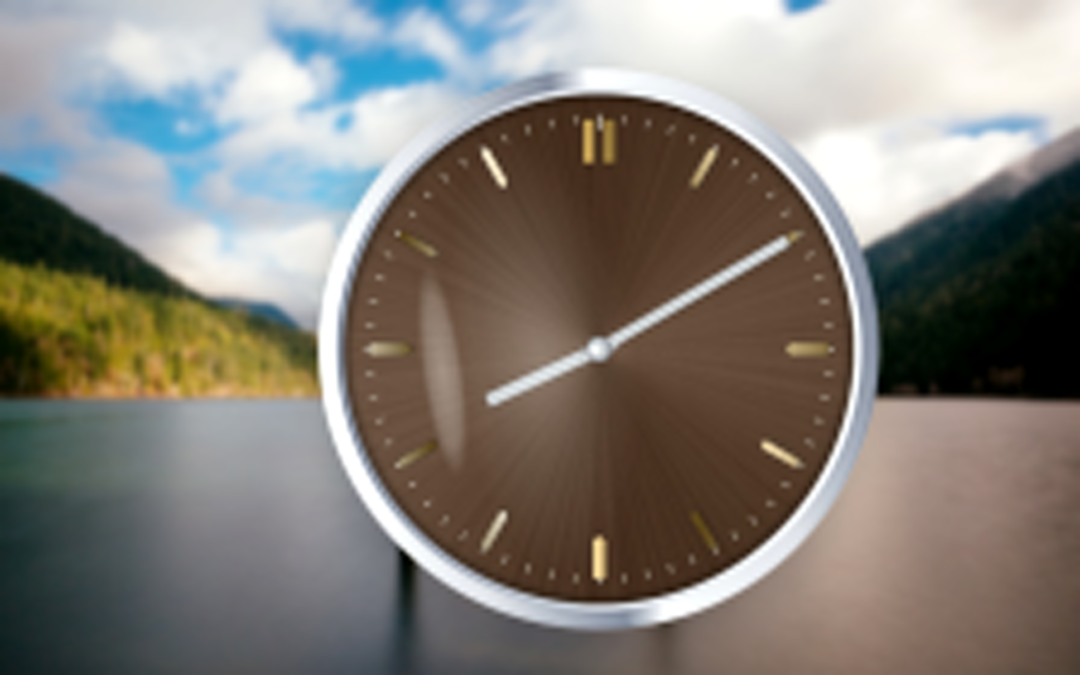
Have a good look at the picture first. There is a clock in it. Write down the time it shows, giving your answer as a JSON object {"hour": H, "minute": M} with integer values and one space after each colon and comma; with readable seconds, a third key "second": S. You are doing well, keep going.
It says {"hour": 8, "minute": 10}
